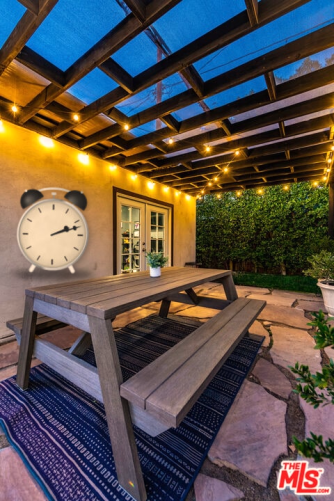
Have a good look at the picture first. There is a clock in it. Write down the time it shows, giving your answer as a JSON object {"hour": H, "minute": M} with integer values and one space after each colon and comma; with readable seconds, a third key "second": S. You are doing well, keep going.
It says {"hour": 2, "minute": 12}
